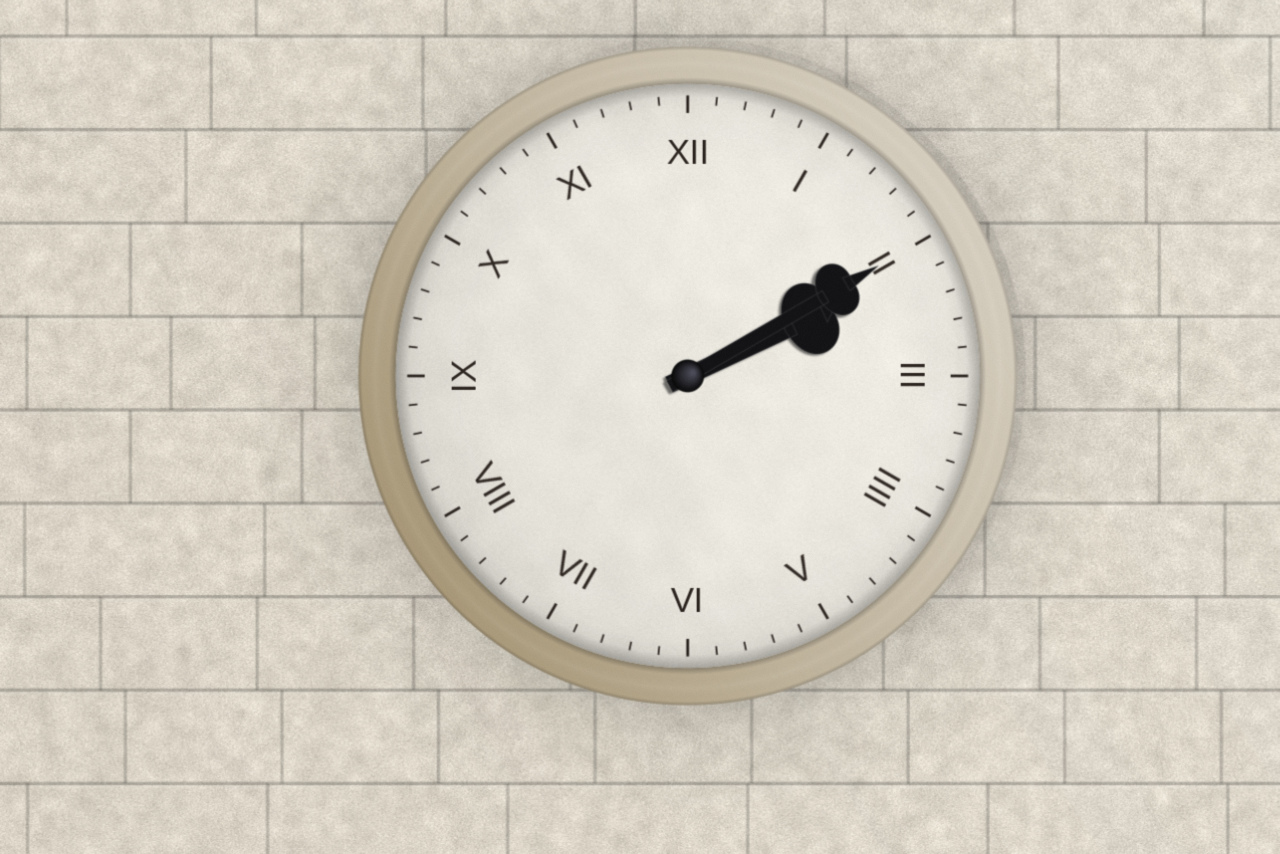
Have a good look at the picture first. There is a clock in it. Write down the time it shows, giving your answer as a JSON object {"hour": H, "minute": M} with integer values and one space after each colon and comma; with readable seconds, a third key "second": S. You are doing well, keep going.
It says {"hour": 2, "minute": 10}
